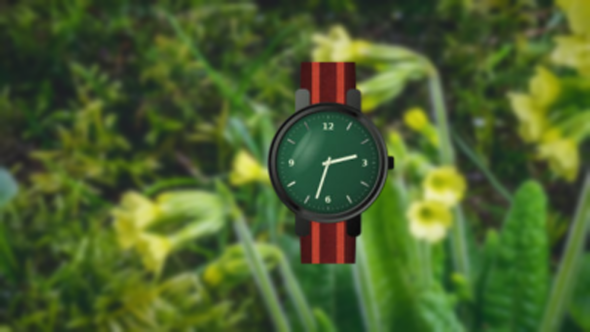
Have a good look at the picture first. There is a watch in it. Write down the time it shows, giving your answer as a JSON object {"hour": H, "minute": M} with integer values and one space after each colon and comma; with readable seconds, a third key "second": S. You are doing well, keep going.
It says {"hour": 2, "minute": 33}
